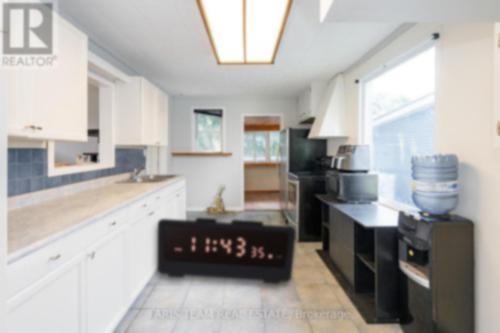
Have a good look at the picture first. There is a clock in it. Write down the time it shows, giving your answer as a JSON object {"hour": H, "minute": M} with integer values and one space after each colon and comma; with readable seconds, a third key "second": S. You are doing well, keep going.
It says {"hour": 11, "minute": 43}
